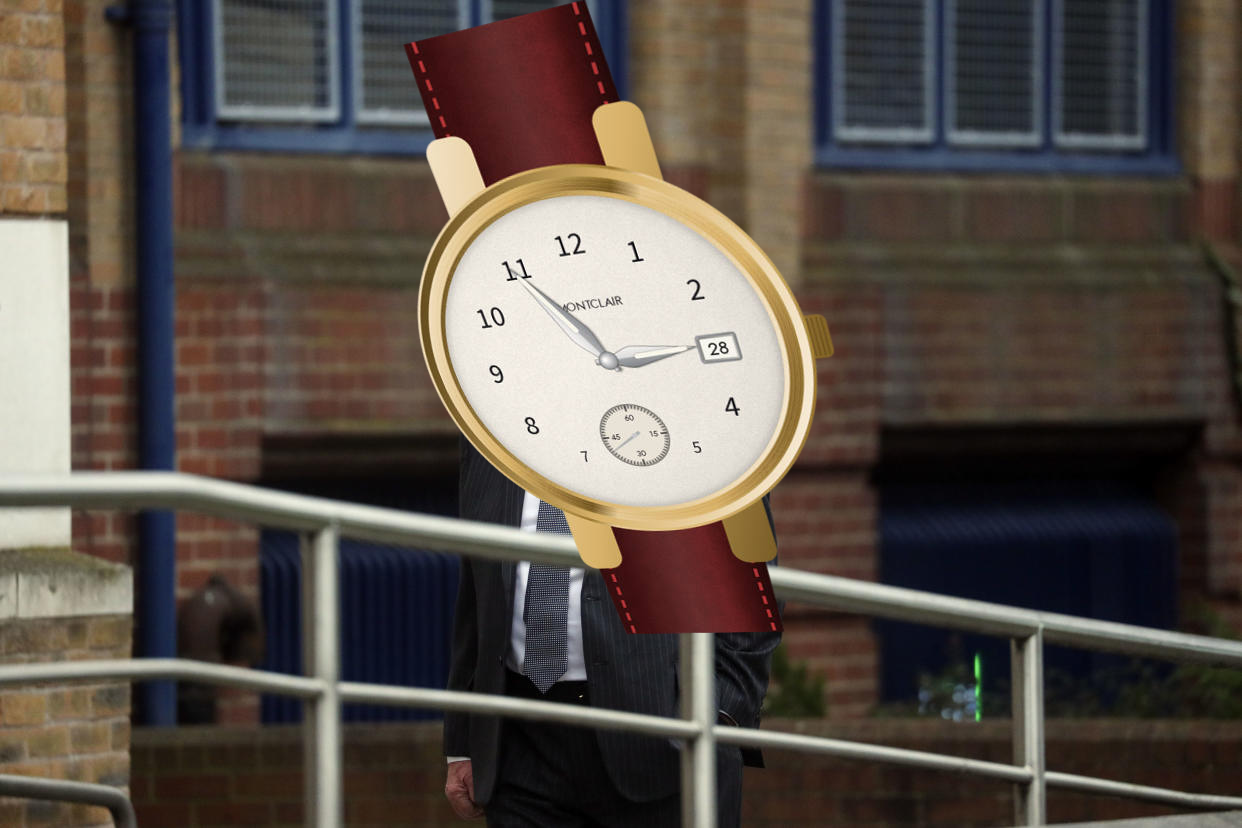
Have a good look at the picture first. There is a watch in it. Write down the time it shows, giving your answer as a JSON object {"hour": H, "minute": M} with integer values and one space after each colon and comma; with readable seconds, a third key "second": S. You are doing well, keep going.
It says {"hour": 2, "minute": 54, "second": 40}
